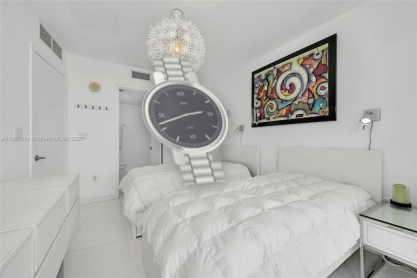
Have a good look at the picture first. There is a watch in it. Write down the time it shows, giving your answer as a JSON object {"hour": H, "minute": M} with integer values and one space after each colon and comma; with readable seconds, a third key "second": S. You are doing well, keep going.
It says {"hour": 2, "minute": 42}
